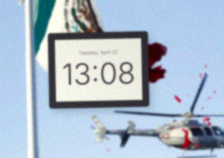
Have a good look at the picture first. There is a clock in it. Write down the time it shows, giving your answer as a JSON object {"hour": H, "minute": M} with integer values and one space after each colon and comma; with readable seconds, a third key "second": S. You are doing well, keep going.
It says {"hour": 13, "minute": 8}
